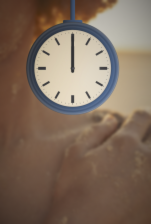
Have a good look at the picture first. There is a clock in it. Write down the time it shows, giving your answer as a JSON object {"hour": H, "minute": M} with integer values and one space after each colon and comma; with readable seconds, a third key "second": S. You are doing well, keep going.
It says {"hour": 12, "minute": 0}
